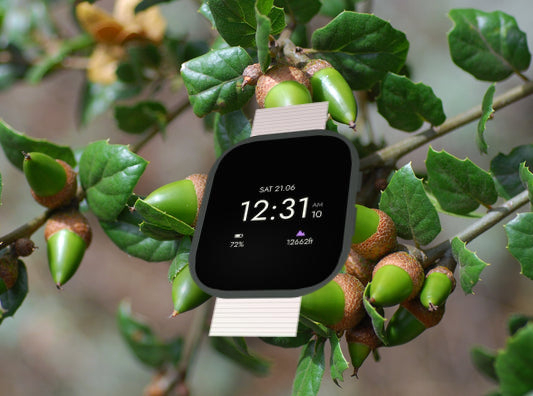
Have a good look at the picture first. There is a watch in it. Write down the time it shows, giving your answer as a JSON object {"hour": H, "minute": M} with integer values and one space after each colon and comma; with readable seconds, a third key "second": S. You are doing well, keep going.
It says {"hour": 12, "minute": 31, "second": 10}
